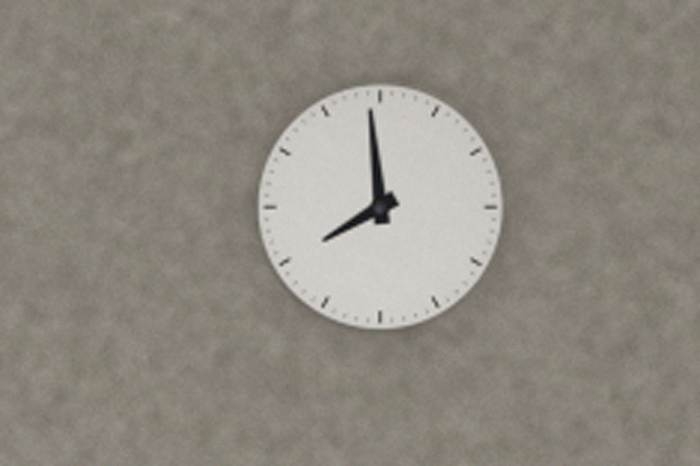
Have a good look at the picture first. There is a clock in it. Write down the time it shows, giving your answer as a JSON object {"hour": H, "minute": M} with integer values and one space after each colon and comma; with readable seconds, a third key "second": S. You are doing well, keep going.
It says {"hour": 7, "minute": 59}
